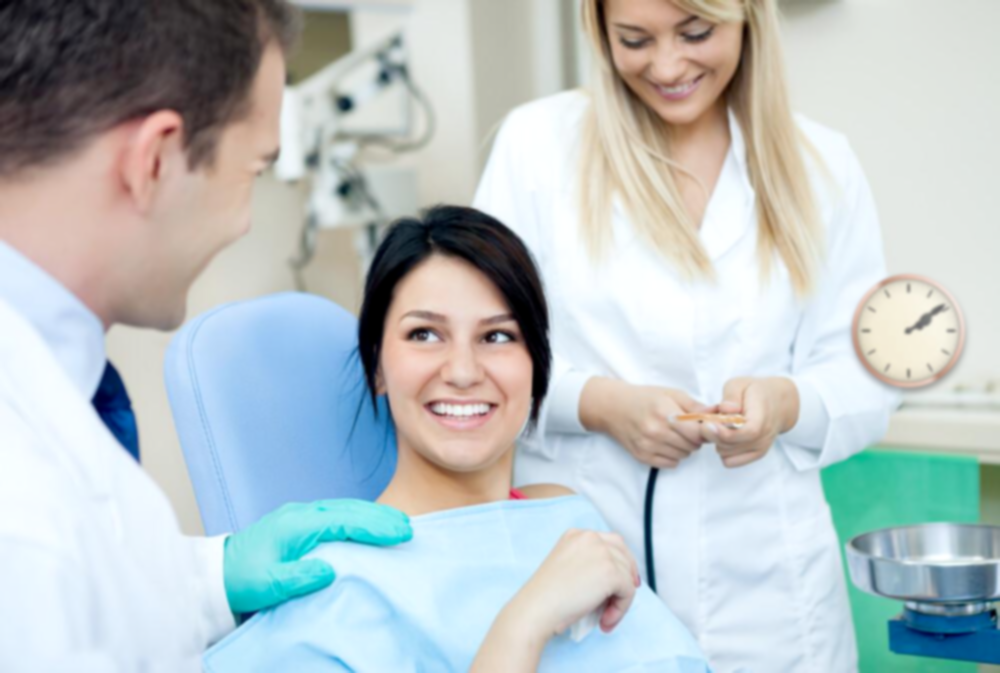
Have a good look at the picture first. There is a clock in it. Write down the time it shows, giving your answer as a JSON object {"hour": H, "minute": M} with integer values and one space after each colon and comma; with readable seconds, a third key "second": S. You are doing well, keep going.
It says {"hour": 2, "minute": 9}
